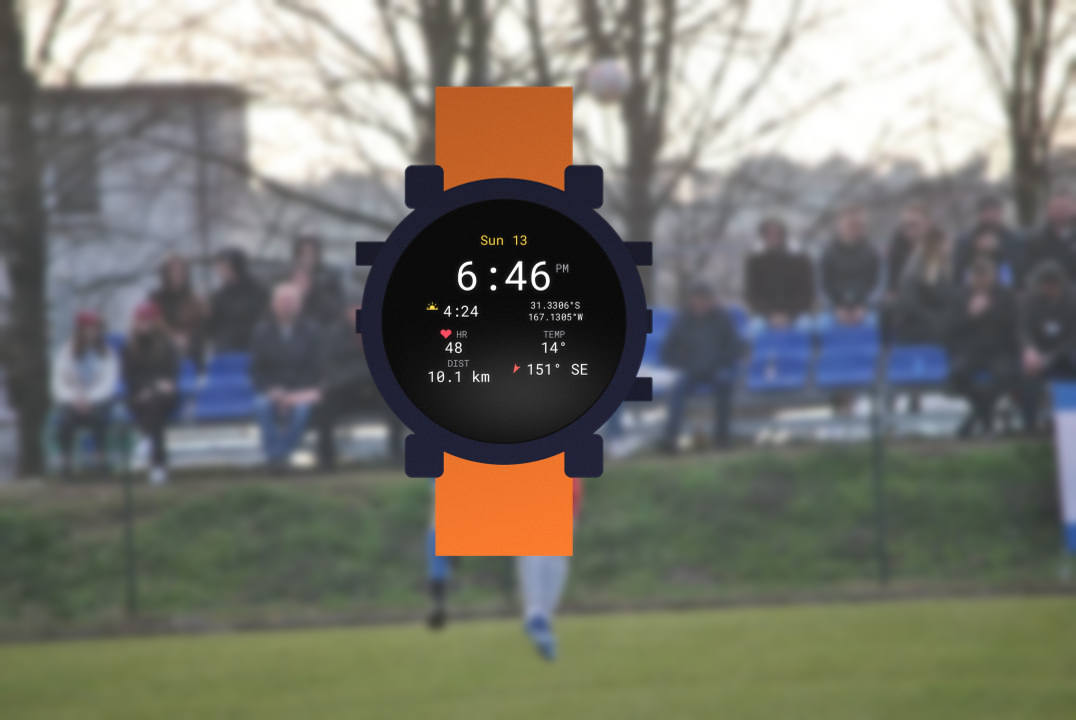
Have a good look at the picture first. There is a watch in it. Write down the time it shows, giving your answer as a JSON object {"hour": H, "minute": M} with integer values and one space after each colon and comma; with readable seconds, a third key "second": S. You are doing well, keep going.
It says {"hour": 6, "minute": 46}
